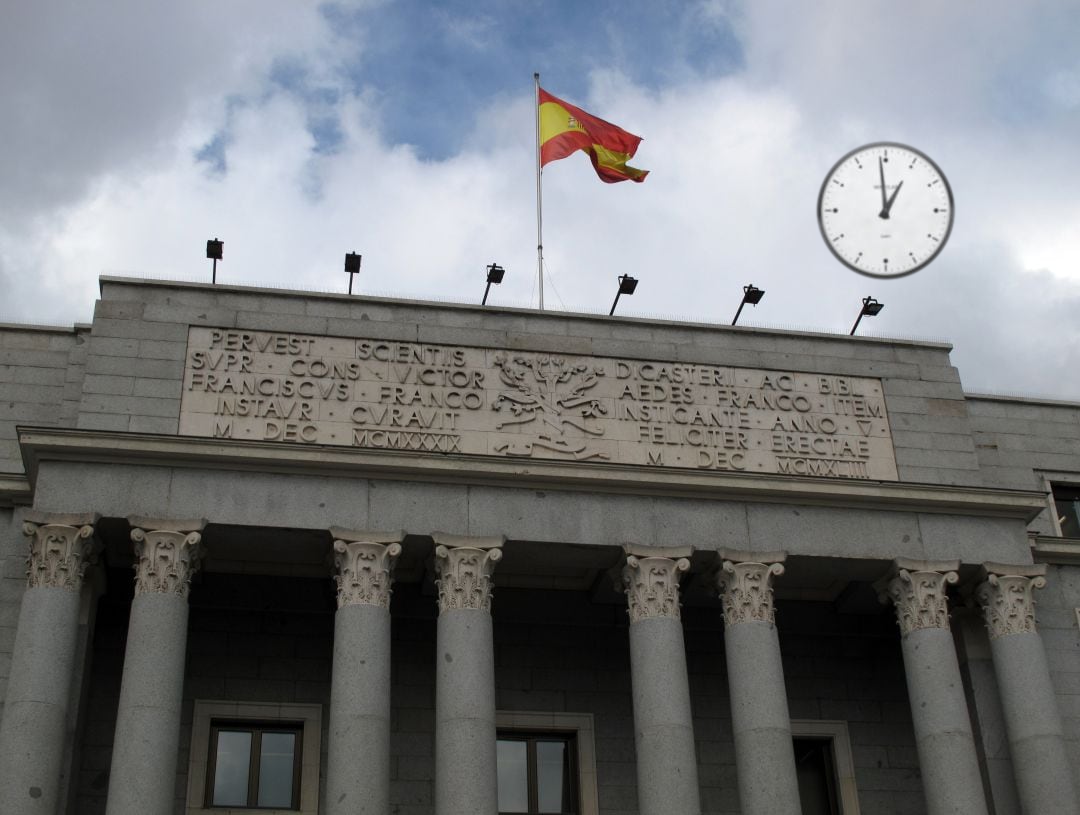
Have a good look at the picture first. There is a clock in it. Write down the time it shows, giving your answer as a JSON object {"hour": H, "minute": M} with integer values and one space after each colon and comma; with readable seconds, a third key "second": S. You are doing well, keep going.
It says {"hour": 12, "minute": 59}
